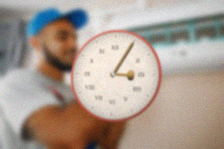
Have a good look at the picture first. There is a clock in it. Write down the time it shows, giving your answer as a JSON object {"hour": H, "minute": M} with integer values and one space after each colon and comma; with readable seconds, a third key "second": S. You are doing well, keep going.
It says {"hour": 3, "minute": 5}
